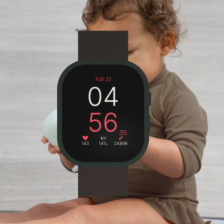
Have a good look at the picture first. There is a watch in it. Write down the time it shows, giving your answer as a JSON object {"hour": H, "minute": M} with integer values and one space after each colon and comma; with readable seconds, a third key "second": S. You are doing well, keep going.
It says {"hour": 4, "minute": 56}
